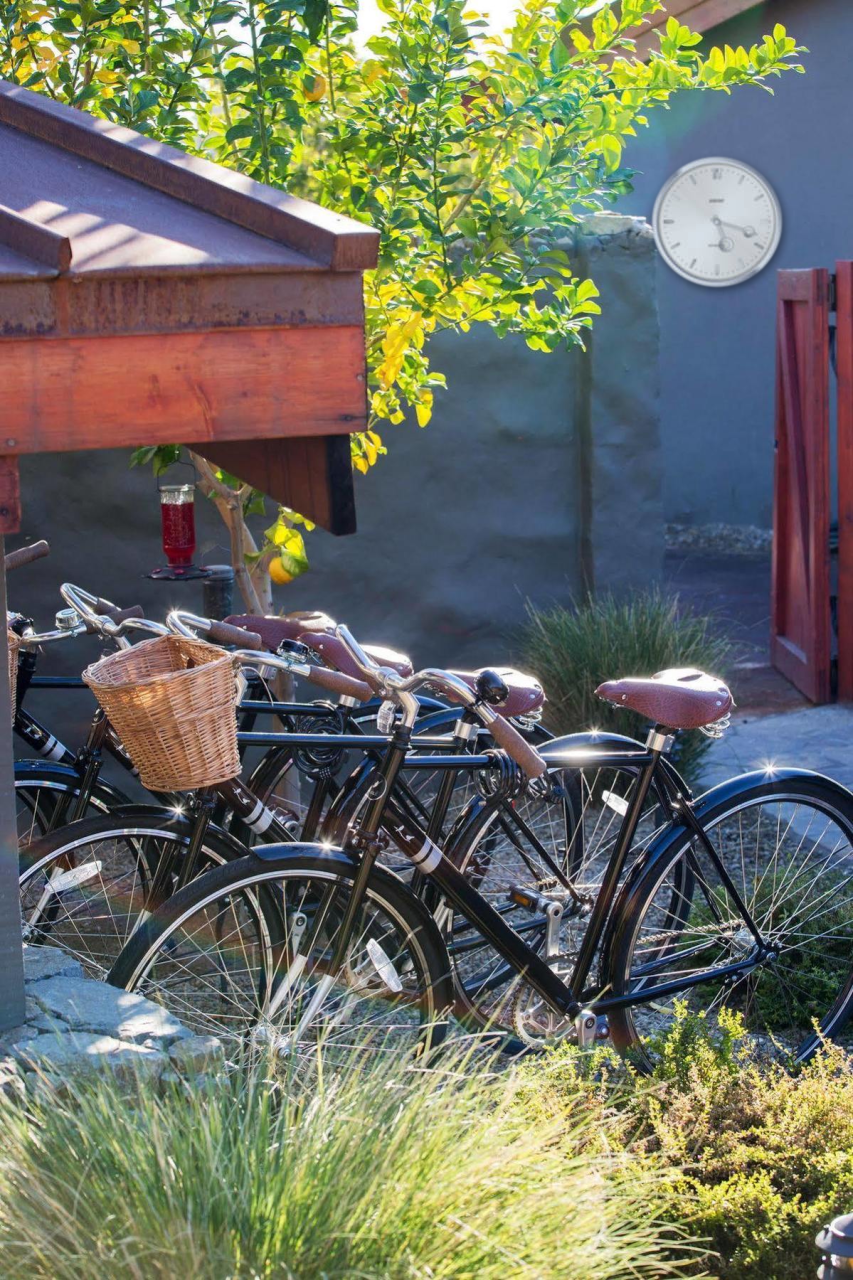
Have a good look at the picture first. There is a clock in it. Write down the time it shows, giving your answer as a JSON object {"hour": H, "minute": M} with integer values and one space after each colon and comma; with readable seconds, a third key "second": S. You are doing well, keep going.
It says {"hour": 5, "minute": 18}
